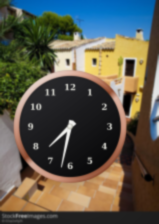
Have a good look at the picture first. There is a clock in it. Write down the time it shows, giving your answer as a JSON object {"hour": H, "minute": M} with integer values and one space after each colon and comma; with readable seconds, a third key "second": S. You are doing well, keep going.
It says {"hour": 7, "minute": 32}
